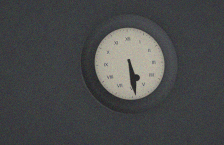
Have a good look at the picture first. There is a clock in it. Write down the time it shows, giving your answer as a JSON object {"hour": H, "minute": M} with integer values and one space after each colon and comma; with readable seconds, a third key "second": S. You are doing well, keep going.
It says {"hour": 5, "minute": 29}
